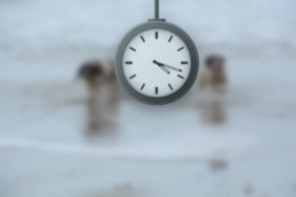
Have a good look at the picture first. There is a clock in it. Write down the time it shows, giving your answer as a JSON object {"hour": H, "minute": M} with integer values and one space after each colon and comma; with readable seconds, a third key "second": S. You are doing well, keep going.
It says {"hour": 4, "minute": 18}
